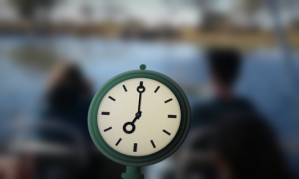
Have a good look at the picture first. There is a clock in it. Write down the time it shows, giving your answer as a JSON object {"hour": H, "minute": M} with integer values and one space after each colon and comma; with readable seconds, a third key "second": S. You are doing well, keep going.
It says {"hour": 7, "minute": 0}
